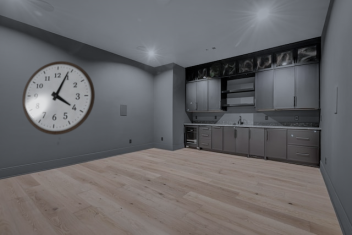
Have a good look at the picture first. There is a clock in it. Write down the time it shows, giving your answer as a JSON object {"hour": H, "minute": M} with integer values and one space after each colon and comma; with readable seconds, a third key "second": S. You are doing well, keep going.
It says {"hour": 4, "minute": 4}
